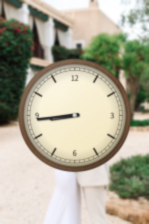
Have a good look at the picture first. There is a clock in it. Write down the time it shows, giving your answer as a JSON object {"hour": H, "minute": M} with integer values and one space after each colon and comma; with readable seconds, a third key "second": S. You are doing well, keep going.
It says {"hour": 8, "minute": 44}
